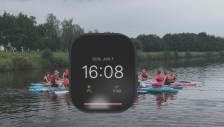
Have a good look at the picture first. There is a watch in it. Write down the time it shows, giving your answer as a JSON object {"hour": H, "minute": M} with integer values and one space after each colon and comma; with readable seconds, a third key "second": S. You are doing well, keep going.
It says {"hour": 16, "minute": 8}
